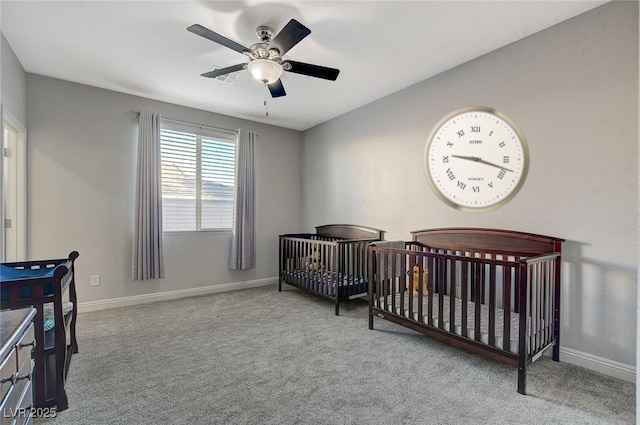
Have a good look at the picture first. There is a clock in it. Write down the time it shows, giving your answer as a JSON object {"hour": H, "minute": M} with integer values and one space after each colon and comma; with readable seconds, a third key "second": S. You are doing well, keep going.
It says {"hour": 9, "minute": 18}
